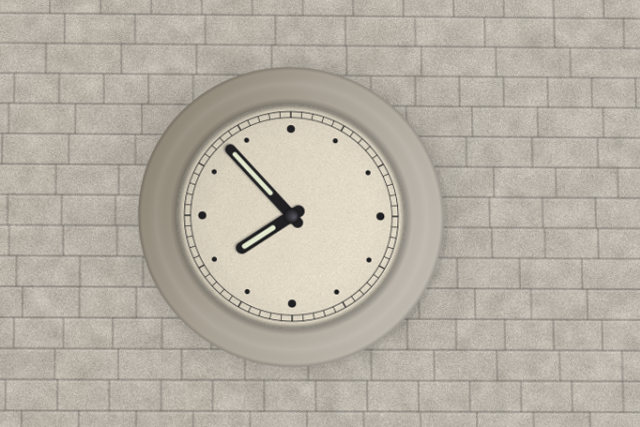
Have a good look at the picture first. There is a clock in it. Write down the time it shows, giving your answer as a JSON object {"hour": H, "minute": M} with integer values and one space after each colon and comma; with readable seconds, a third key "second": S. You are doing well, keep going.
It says {"hour": 7, "minute": 53}
